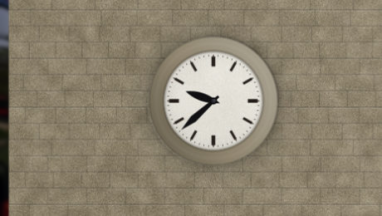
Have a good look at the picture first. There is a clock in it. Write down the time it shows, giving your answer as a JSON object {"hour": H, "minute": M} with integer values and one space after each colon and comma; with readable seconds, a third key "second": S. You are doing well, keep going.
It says {"hour": 9, "minute": 38}
